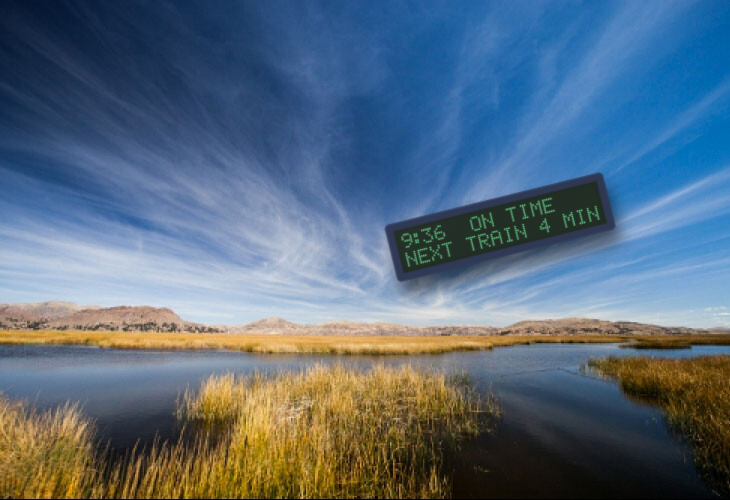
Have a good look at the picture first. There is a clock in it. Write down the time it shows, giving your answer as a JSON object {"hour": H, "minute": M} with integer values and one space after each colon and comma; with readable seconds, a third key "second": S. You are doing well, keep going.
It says {"hour": 9, "minute": 36}
